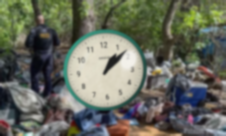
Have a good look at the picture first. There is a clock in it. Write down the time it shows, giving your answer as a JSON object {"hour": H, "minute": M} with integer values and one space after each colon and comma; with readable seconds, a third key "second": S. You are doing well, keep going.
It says {"hour": 1, "minute": 8}
